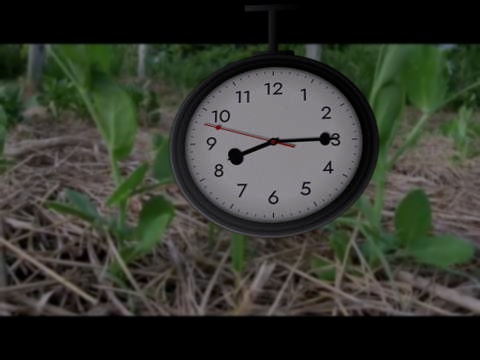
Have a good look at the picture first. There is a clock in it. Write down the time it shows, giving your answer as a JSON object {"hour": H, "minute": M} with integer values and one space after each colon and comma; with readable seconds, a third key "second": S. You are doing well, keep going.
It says {"hour": 8, "minute": 14, "second": 48}
